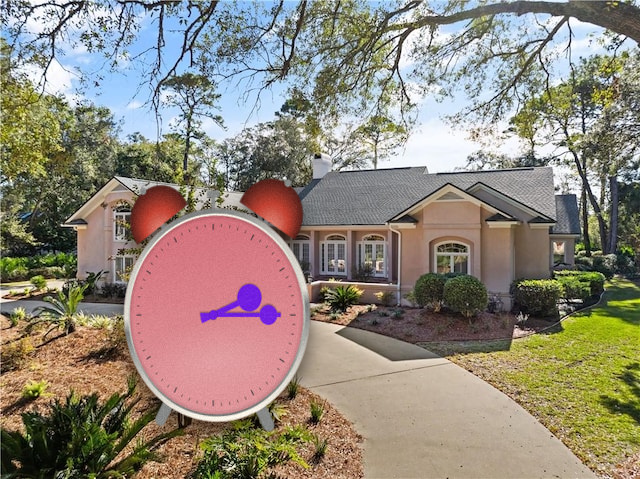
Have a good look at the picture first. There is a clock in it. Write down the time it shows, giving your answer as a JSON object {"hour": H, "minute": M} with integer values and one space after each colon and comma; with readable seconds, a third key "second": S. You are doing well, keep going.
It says {"hour": 2, "minute": 15}
